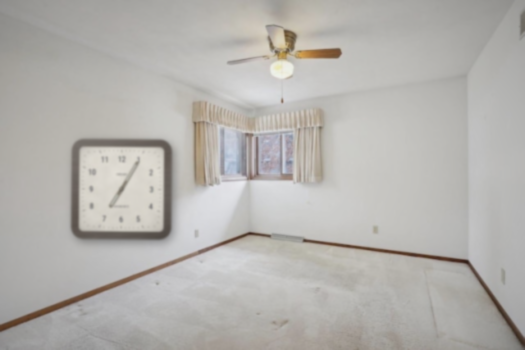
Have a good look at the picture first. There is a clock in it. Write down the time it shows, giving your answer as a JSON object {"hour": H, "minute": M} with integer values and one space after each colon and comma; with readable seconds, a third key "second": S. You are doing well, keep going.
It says {"hour": 7, "minute": 5}
